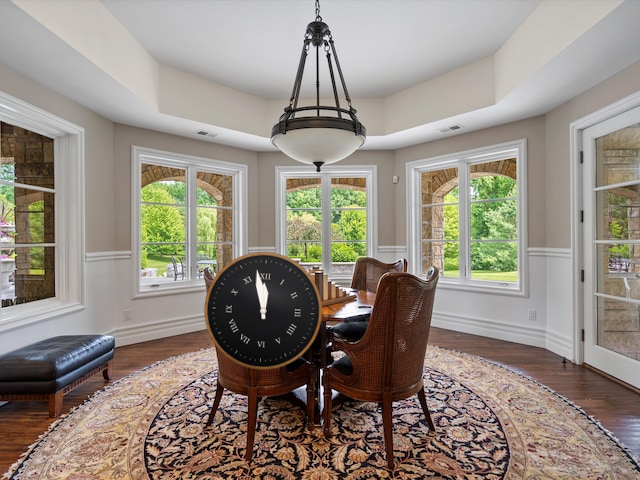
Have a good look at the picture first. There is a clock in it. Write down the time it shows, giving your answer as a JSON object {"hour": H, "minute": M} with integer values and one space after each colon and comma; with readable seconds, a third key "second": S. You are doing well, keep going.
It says {"hour": 11, "minute": 58}
